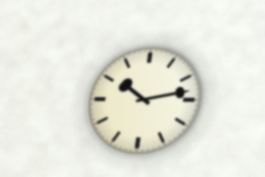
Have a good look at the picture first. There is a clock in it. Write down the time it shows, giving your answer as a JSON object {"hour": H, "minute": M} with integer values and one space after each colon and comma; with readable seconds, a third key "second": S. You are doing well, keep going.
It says {"hour": 10, "minute": 13}
